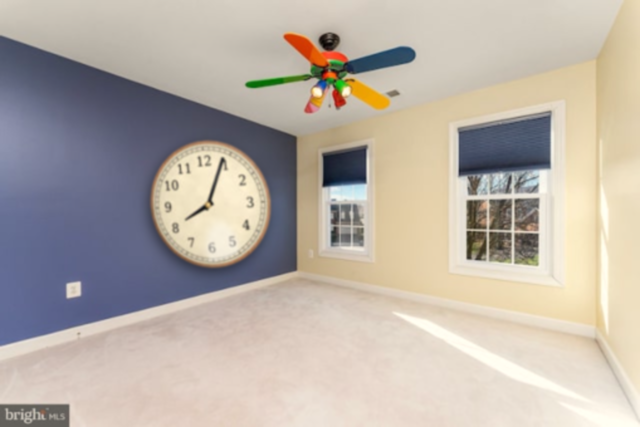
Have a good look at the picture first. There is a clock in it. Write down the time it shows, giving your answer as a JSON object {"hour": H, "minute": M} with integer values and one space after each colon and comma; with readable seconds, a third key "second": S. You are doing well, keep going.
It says {"hour": 8, "minute": 4}
